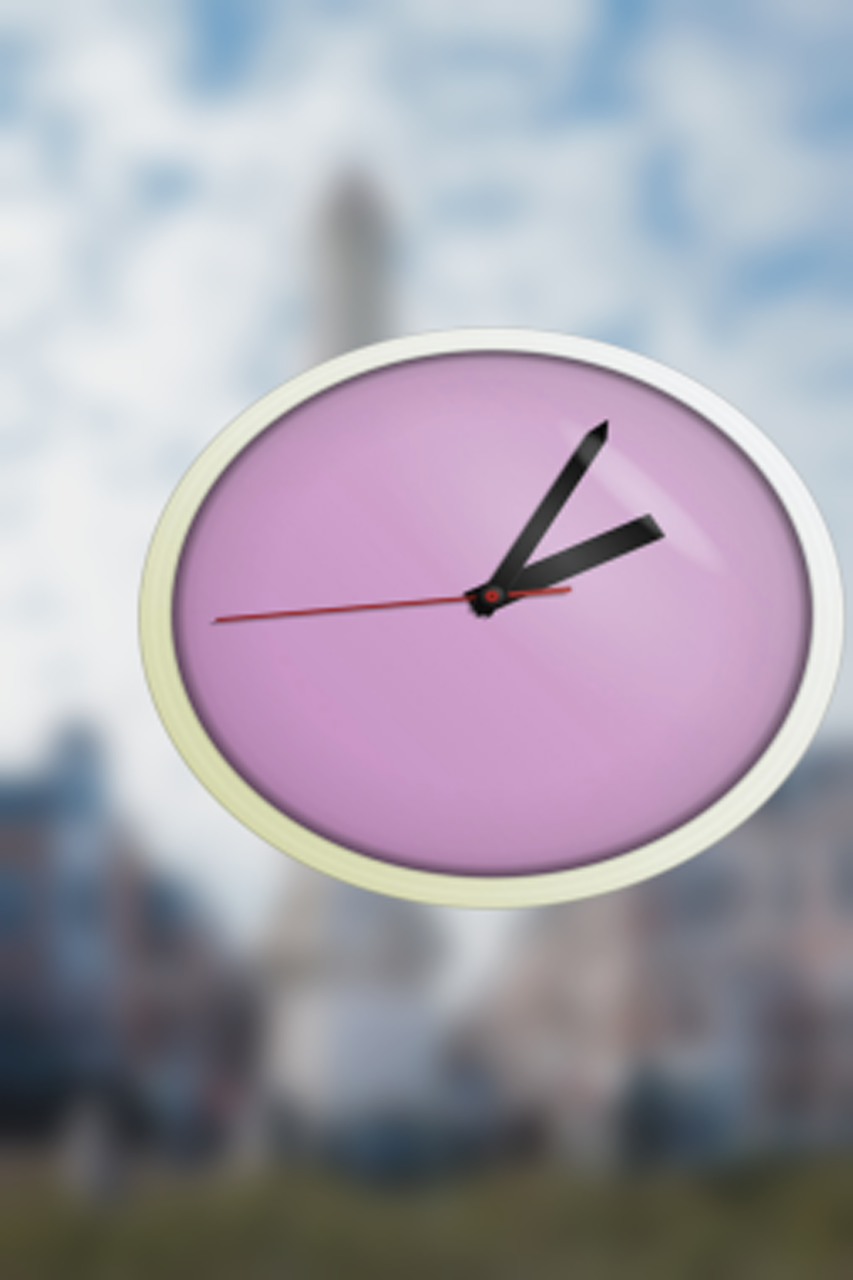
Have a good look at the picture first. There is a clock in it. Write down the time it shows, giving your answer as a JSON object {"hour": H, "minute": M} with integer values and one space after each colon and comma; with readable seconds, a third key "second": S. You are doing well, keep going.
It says {"hour": 2, "minute": 4, "second": 44}
